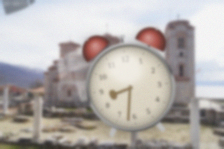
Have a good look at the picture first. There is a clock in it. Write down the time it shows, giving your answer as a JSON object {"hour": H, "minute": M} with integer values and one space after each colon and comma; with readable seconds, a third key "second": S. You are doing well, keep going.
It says {"hour": 8, "minute": 32}
